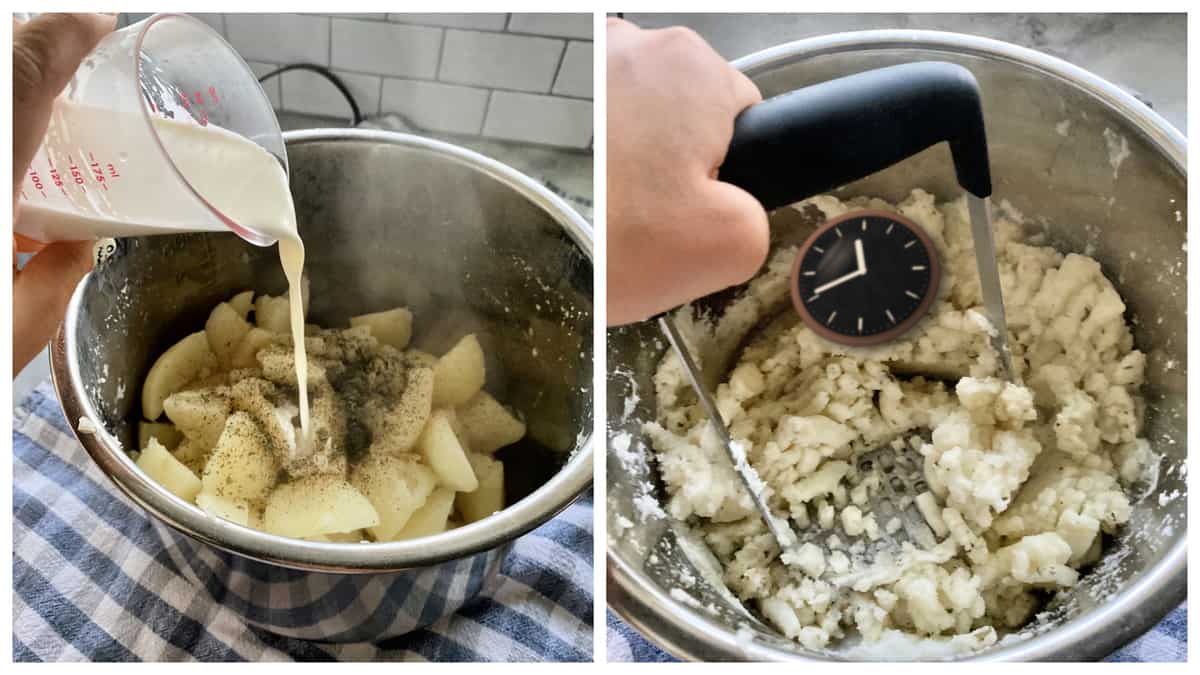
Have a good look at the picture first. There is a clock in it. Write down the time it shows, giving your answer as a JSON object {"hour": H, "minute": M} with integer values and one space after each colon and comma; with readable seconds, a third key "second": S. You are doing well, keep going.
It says {"hour": 11, "minute": 41}
